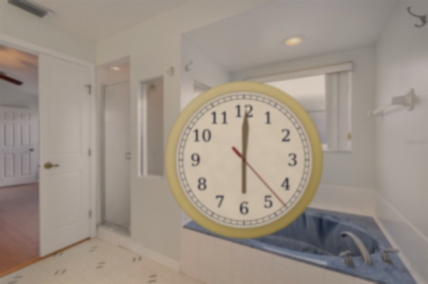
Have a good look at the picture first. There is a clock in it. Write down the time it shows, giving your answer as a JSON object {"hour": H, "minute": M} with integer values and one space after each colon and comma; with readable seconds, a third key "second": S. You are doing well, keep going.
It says {"hour": 6, "minute": 0, "second": 23}
